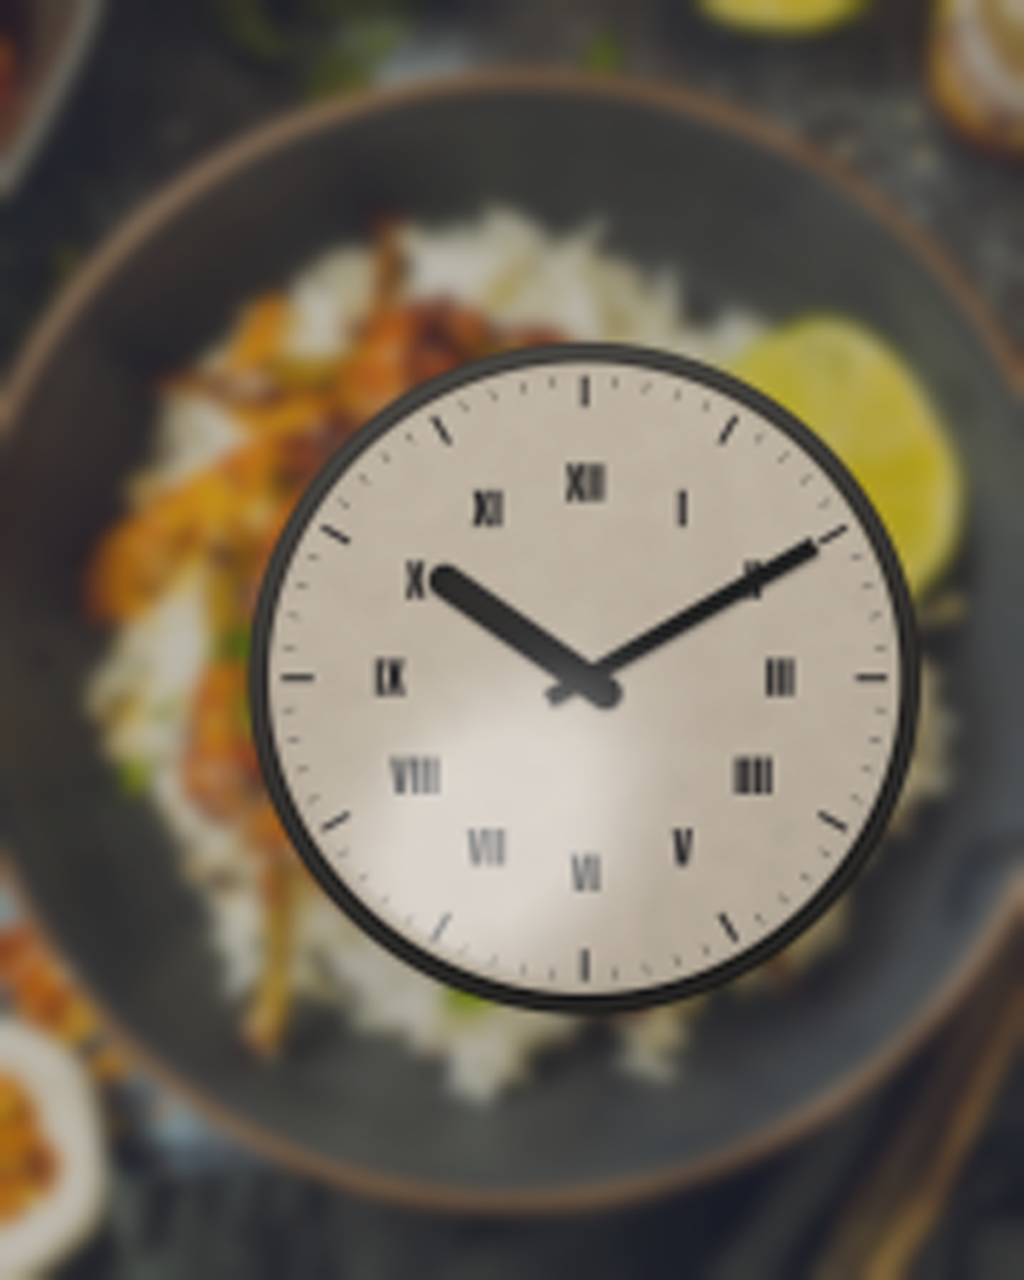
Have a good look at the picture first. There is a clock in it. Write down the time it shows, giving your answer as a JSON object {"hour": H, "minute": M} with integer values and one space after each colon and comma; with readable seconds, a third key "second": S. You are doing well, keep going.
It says {"hour": 10, "minute": 10}
